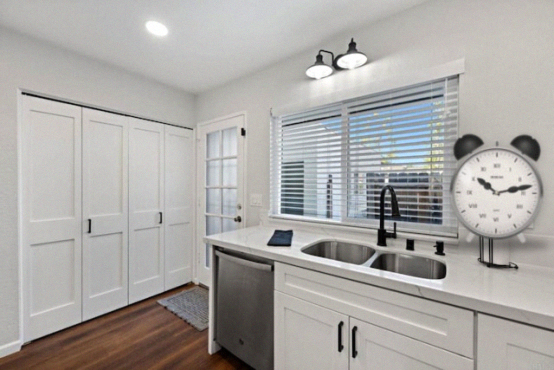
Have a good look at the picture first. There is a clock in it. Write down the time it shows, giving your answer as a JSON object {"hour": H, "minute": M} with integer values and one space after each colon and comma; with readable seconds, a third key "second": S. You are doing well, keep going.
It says {"hour": 10, "minute": 13}
